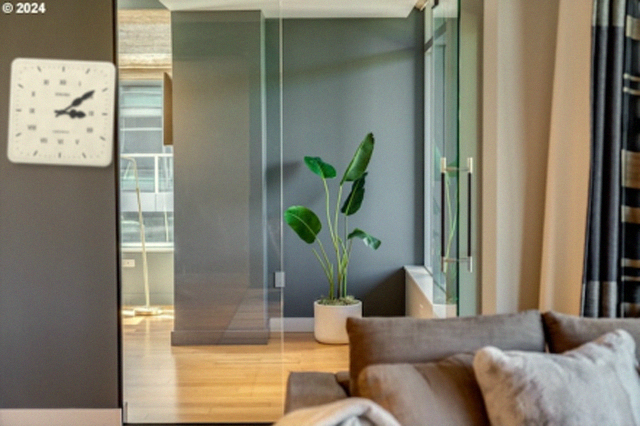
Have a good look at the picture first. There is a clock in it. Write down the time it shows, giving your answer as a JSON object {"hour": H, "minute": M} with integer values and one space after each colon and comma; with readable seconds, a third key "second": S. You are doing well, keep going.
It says {"hour": 3, "minute": 9}
